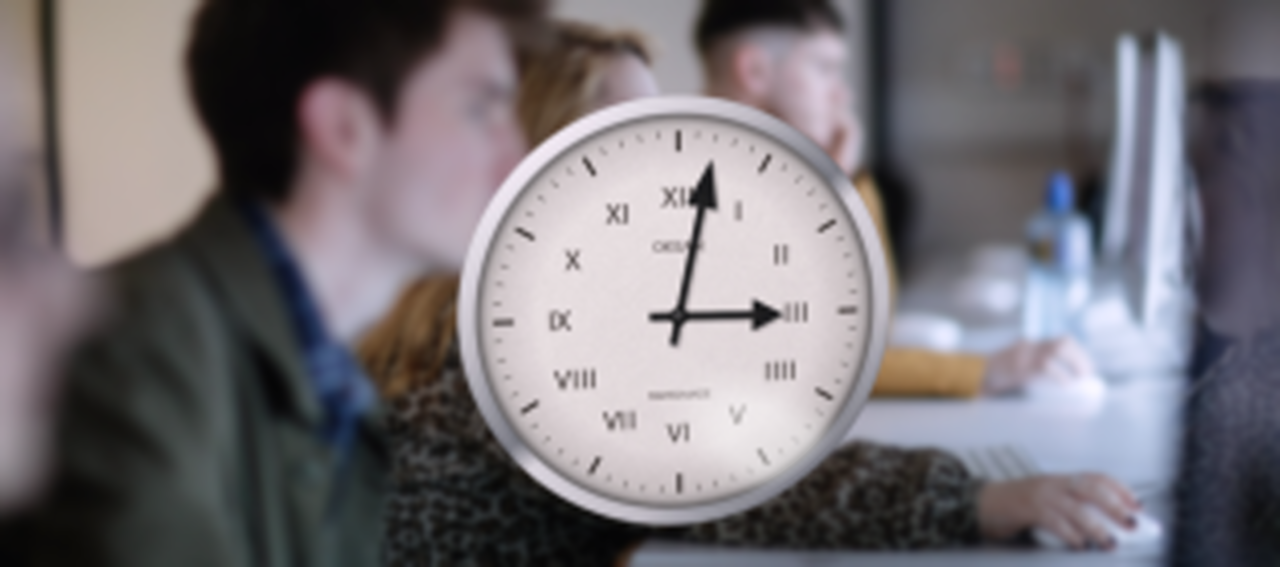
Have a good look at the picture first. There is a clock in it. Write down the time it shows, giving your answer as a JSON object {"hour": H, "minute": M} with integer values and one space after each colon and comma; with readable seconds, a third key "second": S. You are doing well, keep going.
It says {"hour": 3, "minute": 2}
